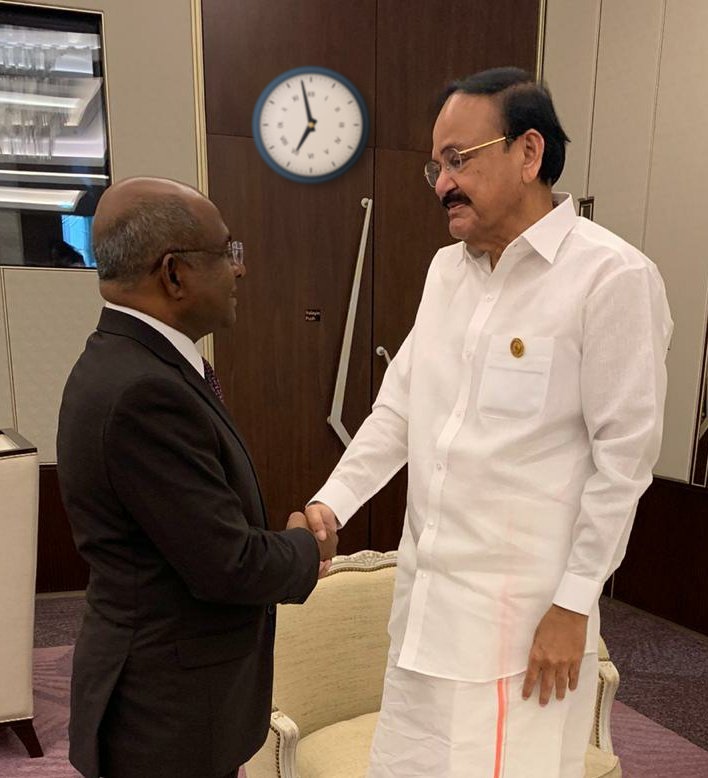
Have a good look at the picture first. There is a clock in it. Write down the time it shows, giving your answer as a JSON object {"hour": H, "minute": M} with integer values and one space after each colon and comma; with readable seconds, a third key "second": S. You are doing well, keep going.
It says {"hour": 6, "minute": 58}
